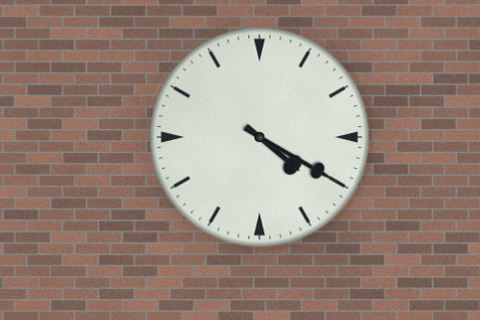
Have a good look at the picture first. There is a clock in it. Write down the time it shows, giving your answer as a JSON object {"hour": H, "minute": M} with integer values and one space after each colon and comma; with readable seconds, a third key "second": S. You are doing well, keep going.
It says {"hour": 4, "minute": 20}
